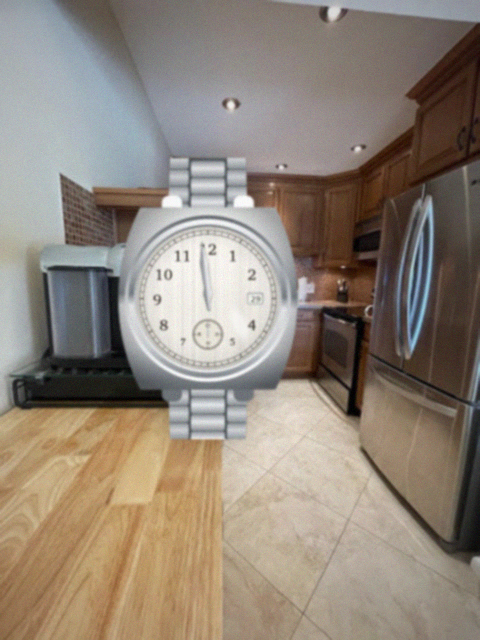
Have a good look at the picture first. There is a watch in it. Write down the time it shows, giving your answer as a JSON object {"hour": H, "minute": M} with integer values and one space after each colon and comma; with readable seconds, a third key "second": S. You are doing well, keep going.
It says {"hour": 11, "minute": 59}
